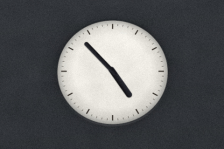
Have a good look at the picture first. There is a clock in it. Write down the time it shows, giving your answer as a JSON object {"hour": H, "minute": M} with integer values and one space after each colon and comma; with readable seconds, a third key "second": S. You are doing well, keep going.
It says {"hour": 4, "minute": 53}
